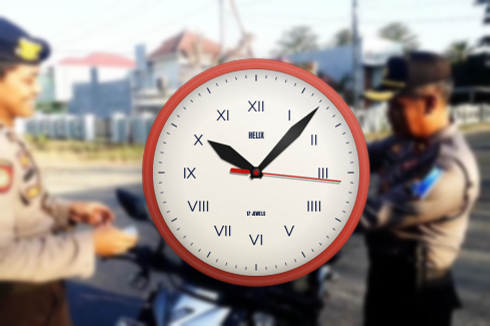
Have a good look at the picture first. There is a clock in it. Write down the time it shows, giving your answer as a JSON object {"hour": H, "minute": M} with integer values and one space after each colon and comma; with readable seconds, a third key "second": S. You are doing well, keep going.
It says {"hour": 10, "minute": 7, "second": 16}
